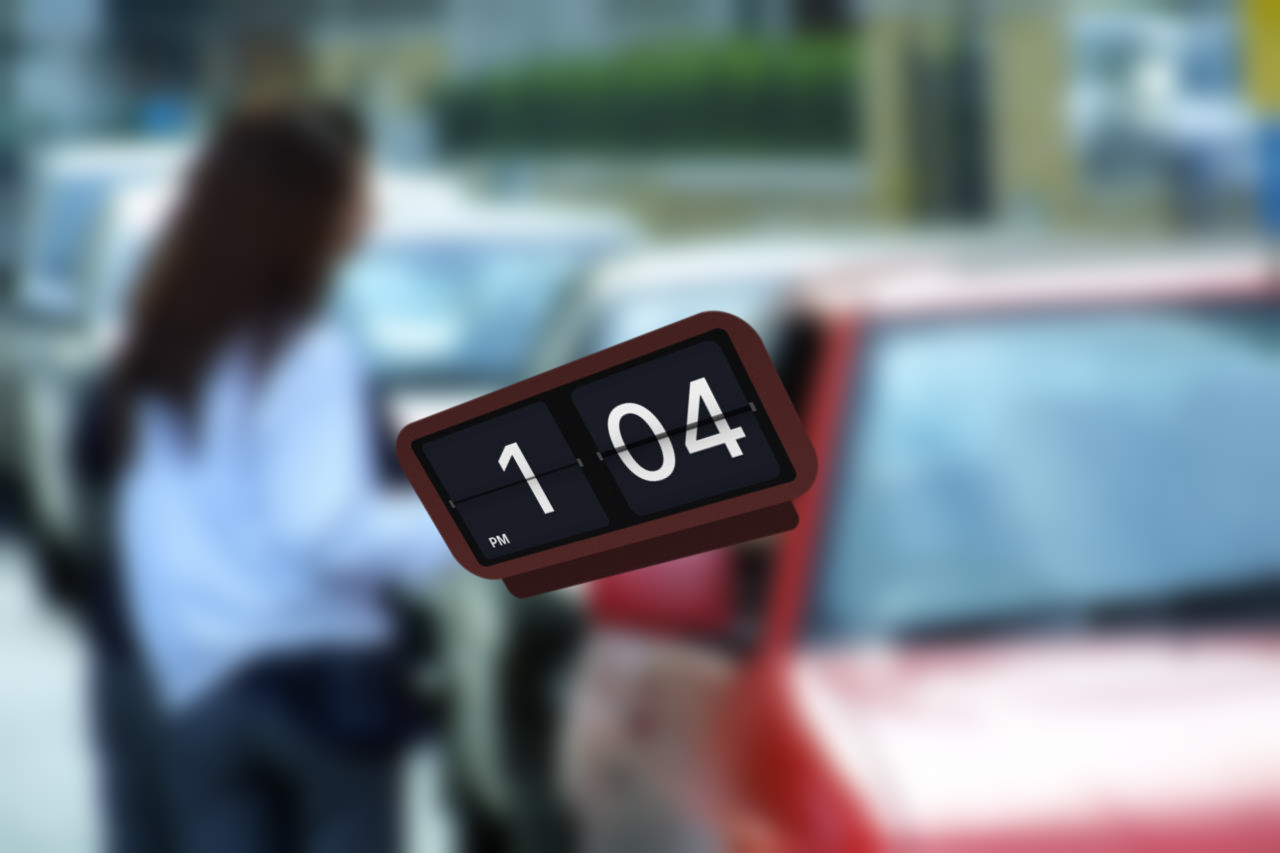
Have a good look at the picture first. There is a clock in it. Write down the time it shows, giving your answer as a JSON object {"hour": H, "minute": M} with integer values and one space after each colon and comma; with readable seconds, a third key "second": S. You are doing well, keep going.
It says {"hour": 1, "minute": 4}
